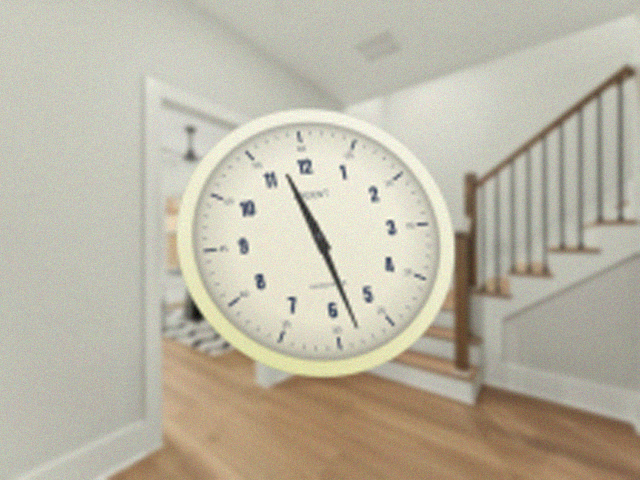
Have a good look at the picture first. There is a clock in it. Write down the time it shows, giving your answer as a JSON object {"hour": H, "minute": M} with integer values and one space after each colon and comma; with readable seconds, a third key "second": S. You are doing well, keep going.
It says {"hour": 11, "minute": 28}
